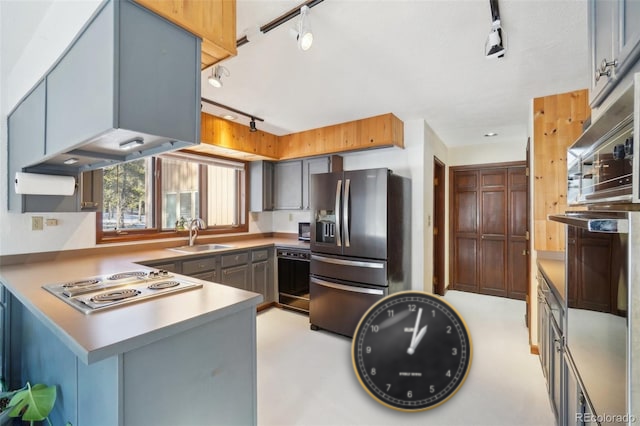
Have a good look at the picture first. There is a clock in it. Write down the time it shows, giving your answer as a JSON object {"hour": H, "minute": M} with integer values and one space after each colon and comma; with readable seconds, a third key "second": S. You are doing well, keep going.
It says {"hour": 1, "minute": 2}
